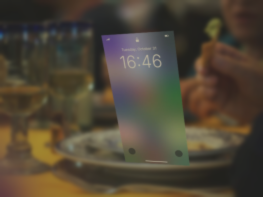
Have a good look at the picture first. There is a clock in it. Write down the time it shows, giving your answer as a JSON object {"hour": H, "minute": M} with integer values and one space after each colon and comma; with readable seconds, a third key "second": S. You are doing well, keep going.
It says {"hour": 16, "minute": 46}
